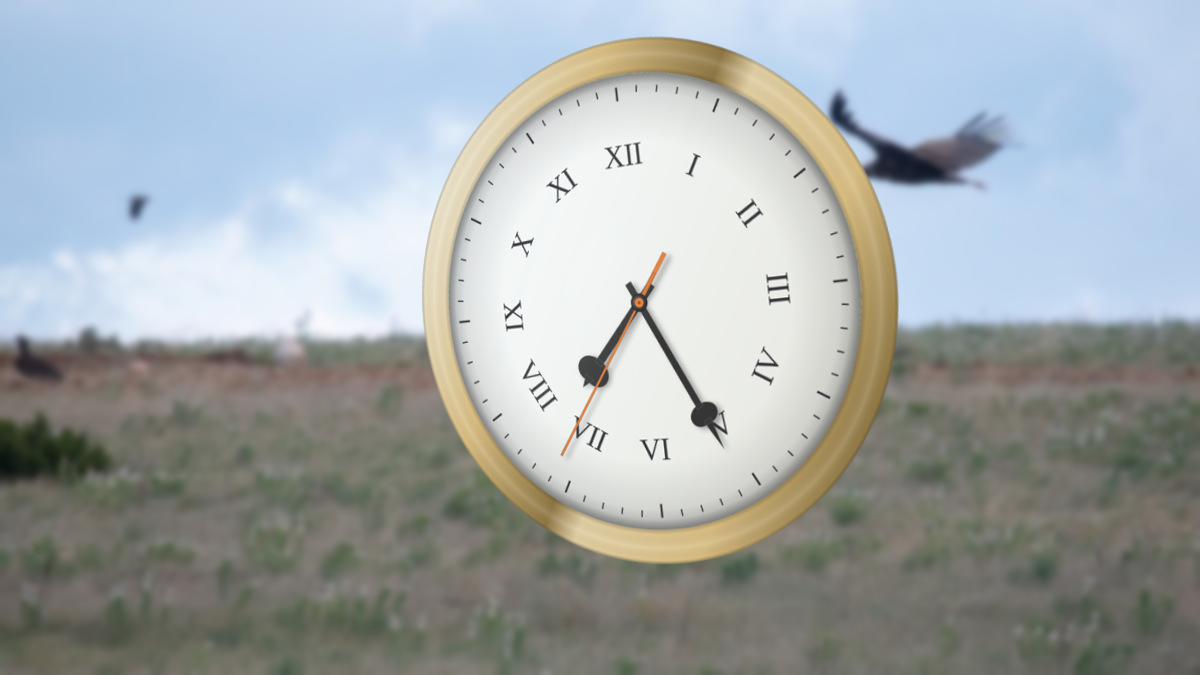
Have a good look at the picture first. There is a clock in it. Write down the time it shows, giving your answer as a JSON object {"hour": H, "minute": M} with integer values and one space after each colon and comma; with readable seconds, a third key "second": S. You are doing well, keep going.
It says {"hour": 7, "minute": 25, "second": 36}
